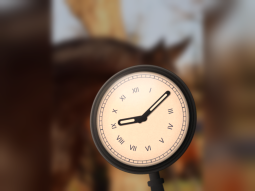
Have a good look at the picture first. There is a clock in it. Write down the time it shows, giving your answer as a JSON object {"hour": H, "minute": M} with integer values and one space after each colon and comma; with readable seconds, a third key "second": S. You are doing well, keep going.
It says {"hour": 9, "minute": 10}
